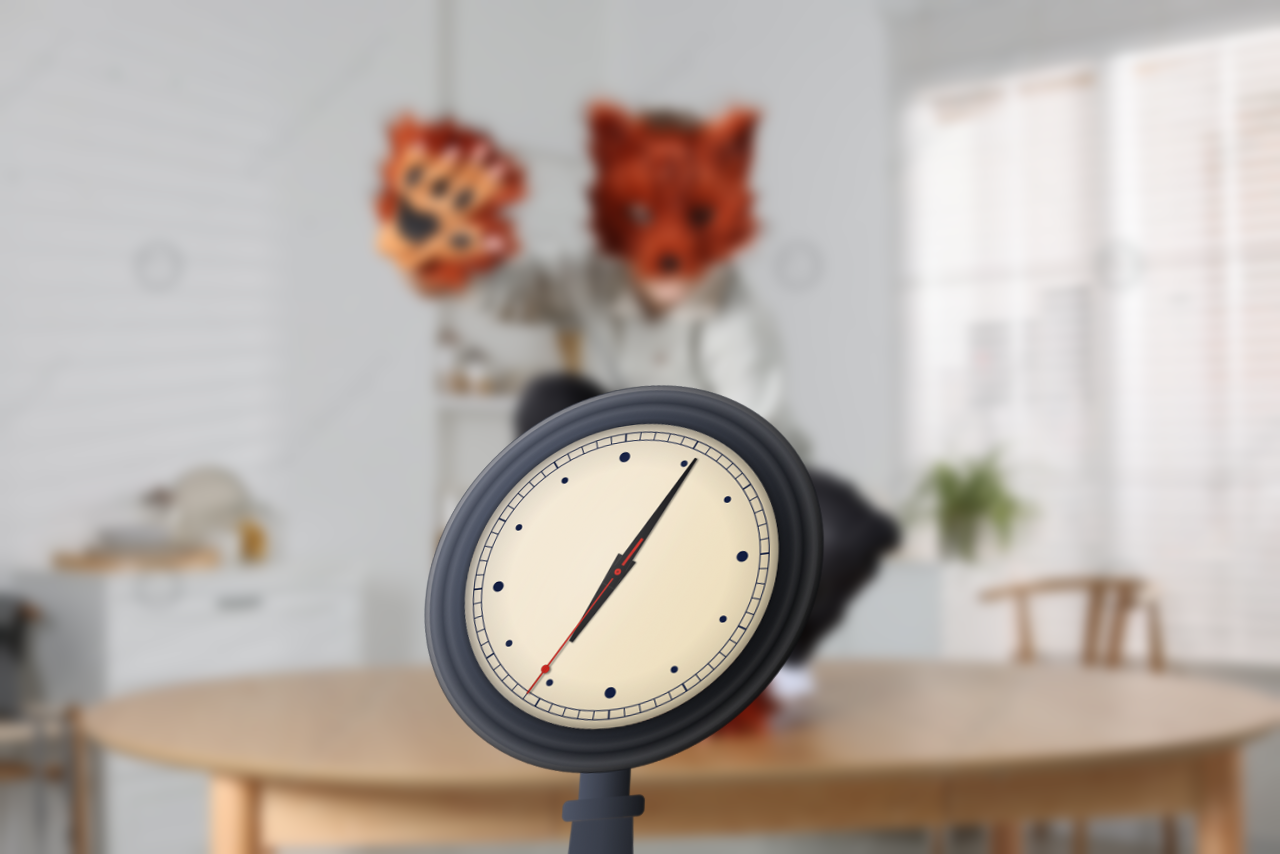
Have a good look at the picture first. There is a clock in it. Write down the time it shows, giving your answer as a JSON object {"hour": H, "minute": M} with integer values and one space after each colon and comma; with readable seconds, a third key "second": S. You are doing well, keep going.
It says {"hour": 7, "minute": 5, "second": 36}
